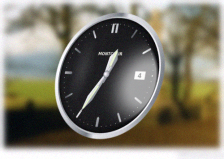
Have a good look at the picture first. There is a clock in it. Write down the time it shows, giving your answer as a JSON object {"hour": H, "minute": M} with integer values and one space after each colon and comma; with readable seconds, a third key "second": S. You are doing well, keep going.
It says {"hour": 12, "minute": 35}
